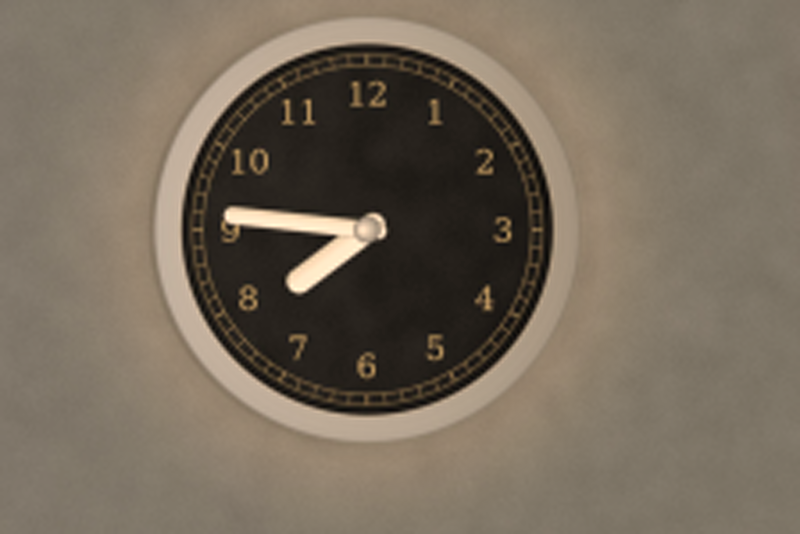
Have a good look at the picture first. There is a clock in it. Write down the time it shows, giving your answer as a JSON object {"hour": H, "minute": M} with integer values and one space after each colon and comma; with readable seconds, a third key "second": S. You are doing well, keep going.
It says {"hour": 7, "minute": 46}
